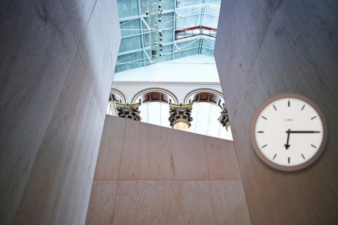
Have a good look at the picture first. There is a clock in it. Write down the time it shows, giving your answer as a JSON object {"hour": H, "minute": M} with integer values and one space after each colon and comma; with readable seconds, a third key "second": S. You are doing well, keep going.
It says {"hour": 6, "minute": 15}
